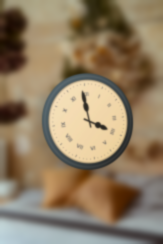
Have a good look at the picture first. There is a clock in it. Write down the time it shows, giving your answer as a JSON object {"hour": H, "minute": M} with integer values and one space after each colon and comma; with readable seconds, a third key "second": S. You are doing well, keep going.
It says {"hour": 3, "minute": 59}
